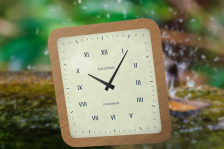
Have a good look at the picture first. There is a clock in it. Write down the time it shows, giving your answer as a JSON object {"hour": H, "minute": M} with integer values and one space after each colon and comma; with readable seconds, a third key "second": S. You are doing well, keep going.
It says {"hour": 10, "minute": 6}
